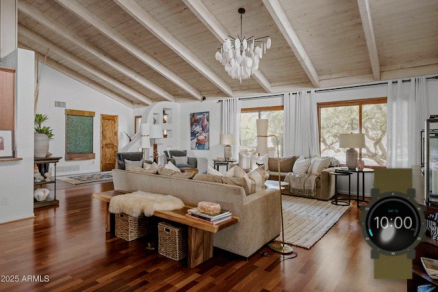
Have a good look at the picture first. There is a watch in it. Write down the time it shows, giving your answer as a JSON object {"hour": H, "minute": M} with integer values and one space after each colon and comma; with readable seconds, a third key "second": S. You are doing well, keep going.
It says {"hour": 10, "minute": 0}
